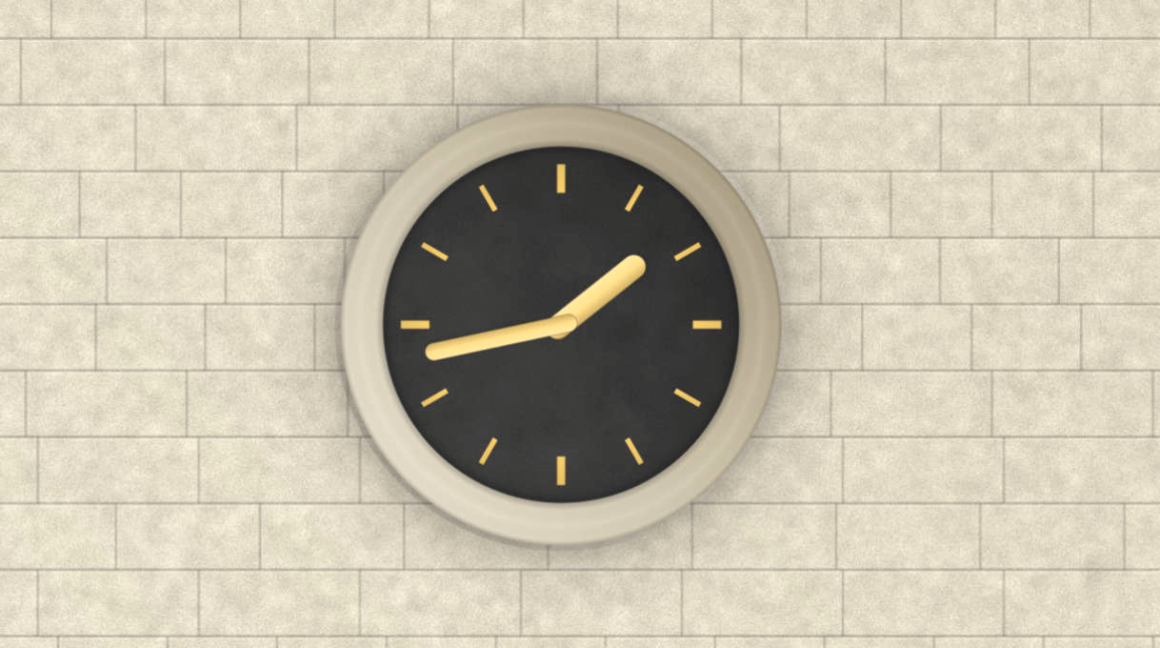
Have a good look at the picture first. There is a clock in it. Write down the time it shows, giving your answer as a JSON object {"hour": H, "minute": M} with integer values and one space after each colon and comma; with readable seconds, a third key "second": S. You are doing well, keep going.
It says {"hour": 1, "minute": 43}
